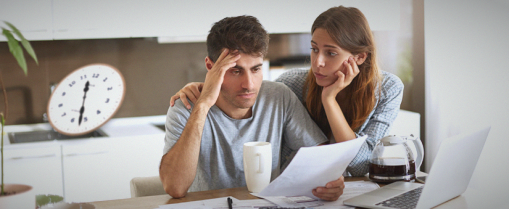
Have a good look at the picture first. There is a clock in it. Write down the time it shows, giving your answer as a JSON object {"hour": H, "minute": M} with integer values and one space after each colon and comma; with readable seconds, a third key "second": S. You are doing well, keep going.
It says {"hour": 11, "minute": 27}
